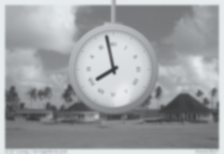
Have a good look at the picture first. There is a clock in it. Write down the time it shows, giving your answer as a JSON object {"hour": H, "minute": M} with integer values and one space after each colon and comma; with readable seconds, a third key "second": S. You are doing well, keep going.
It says {"hour": 7, "minute": 58}
